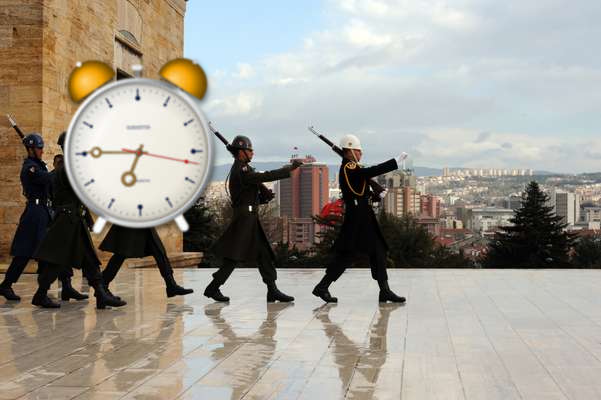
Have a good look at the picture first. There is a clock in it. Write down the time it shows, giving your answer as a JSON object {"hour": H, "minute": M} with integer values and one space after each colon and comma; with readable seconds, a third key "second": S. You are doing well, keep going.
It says {"hour": 6, "minute": 45, "second": 17}
